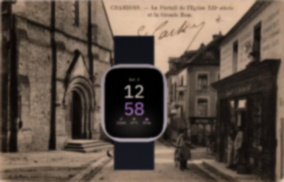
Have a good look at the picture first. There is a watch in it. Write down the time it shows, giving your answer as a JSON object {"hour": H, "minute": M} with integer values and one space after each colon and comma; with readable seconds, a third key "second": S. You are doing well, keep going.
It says {"hour": 12, "minute": 58}
